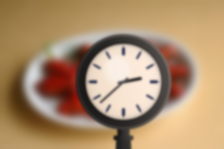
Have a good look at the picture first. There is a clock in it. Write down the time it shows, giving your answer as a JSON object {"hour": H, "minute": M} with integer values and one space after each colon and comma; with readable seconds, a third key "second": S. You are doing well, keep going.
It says {"hour": 2, "minute": 38}
